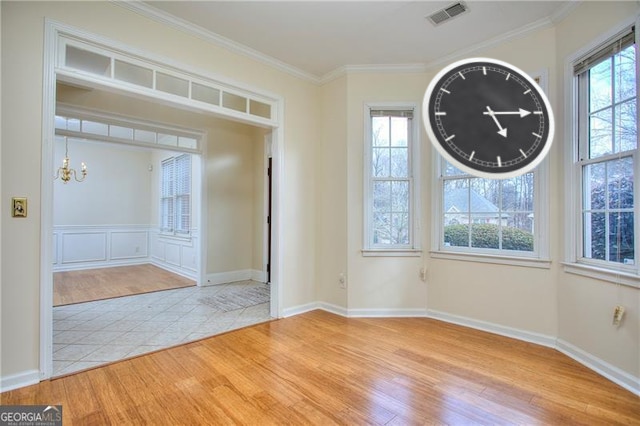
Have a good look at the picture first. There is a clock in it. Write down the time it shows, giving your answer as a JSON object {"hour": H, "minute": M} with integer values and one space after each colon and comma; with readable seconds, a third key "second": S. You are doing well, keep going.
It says {"hour": 5, "minute": 15}
